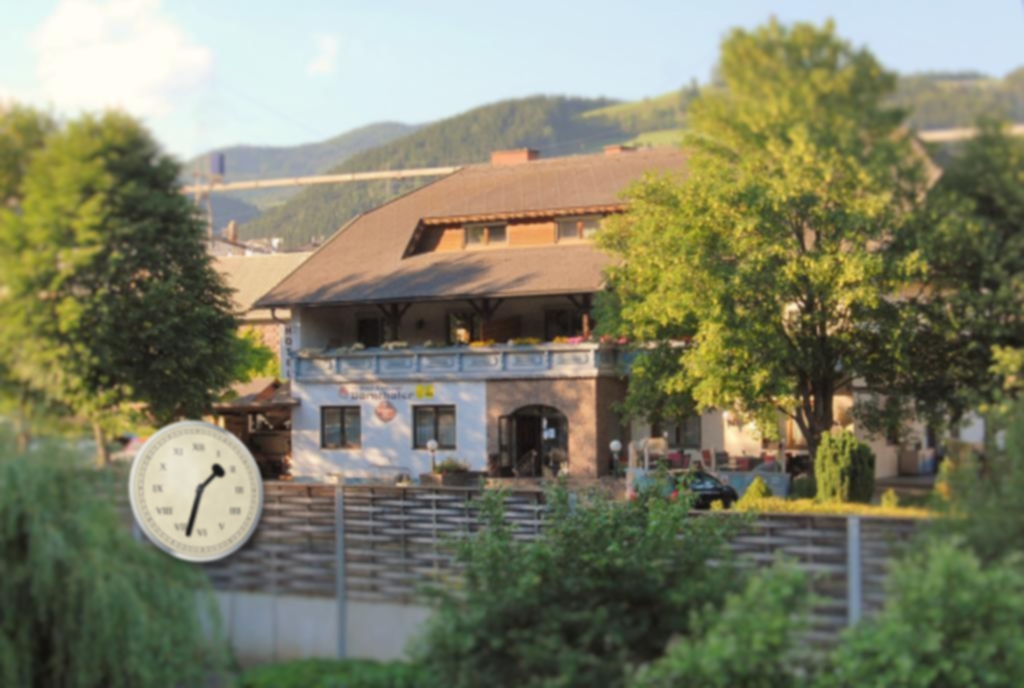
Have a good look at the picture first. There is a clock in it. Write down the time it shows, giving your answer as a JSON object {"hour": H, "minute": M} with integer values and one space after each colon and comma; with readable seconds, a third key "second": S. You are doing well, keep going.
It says {"hour": 1, "minute": 33}
